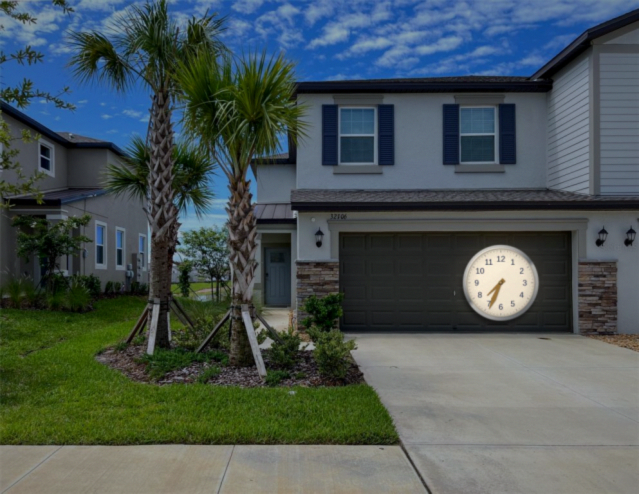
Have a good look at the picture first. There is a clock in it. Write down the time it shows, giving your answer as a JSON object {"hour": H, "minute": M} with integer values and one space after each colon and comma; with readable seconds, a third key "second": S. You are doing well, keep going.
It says {"hour": 7, "minute": 34}
